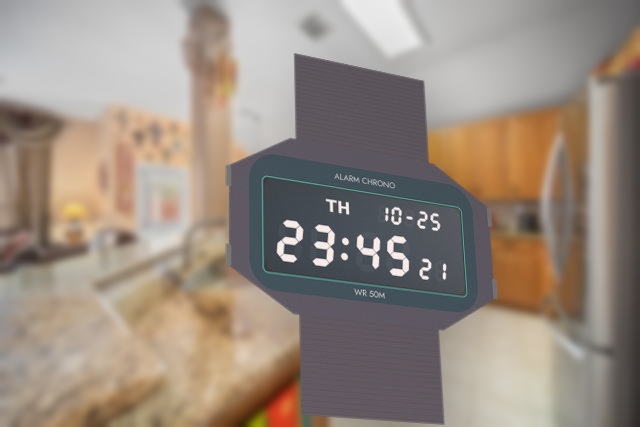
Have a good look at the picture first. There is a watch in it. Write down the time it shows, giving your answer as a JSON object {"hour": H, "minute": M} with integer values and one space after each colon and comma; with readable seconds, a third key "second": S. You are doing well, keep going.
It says {"hour": 23, "minute": 45, "second": 21}
